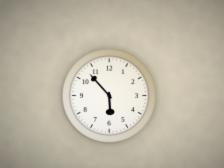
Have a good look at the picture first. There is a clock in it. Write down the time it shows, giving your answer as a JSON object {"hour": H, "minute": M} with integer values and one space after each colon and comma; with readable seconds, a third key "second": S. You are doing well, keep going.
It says {"hour": 5, "minute": 53}
